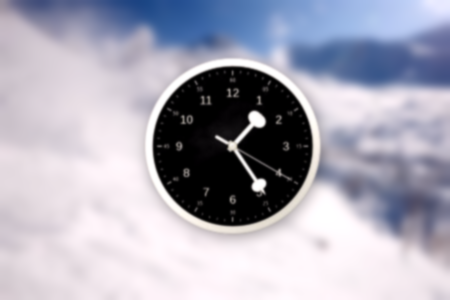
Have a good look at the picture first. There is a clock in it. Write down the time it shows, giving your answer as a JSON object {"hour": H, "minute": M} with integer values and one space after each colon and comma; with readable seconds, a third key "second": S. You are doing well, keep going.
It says {"hour": 1, "minute": 24, "second": 20}
